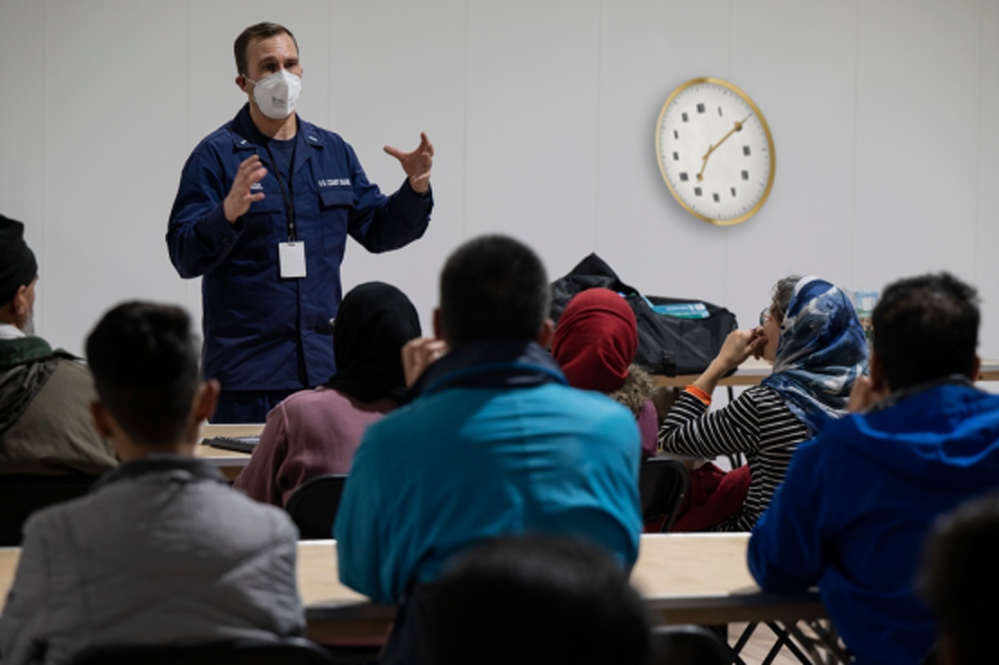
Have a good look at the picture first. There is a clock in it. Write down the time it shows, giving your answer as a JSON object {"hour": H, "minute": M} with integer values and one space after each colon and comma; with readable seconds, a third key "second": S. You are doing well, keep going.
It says {"hour": 7, "minute": 10}
